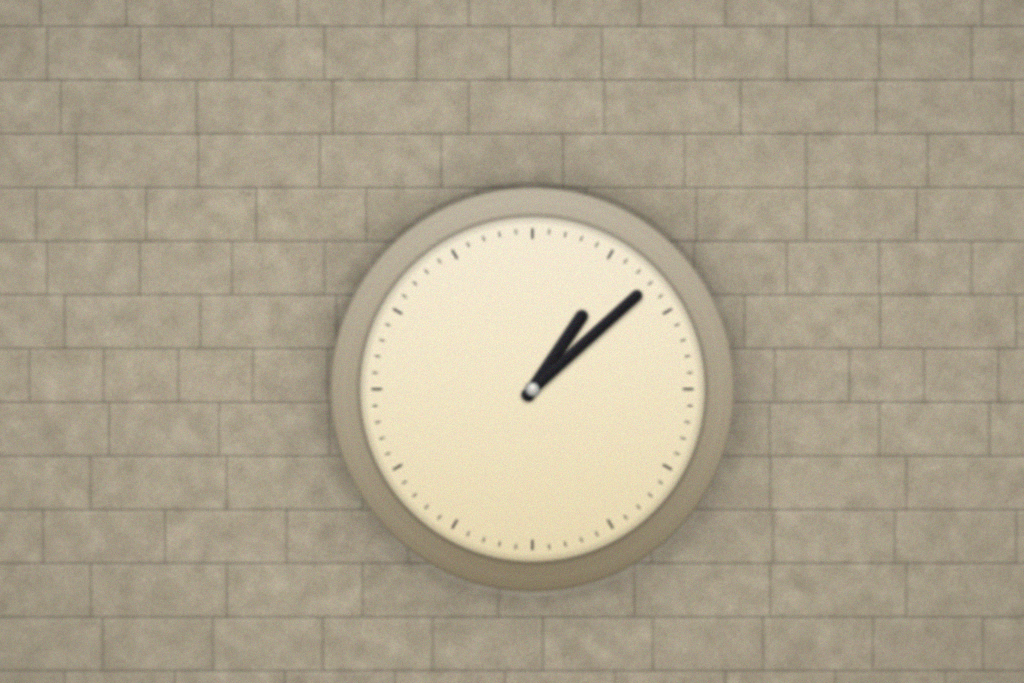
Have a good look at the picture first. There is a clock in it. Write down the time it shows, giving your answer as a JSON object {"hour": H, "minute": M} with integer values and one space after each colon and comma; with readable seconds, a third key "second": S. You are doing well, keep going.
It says {"hour": 1, "minute": 8}
